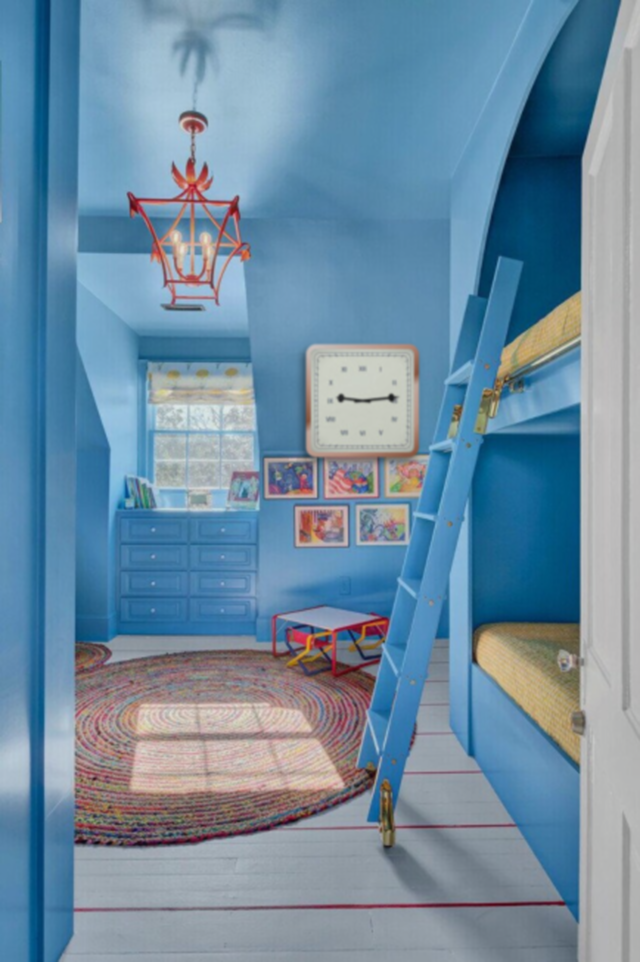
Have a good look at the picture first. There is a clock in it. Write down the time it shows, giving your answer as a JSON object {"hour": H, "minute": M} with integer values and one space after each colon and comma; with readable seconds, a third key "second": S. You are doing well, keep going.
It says {"hour": 9, "minute": 14}
